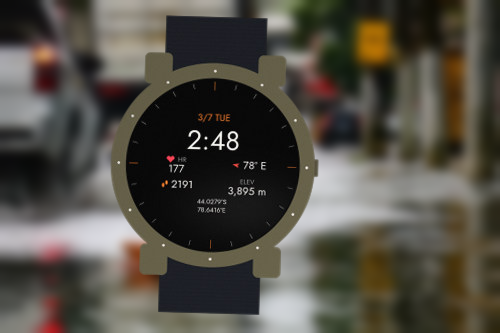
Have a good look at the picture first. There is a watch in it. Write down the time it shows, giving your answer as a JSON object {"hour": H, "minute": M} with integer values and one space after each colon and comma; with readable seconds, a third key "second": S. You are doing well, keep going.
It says {"hour": 2, "minute": 48}
